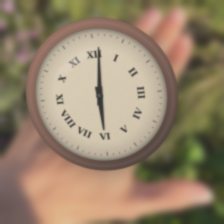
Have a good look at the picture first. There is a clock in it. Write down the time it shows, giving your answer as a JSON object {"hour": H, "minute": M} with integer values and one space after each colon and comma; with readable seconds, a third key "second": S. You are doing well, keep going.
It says {"hour": 6, "minute": 1}
